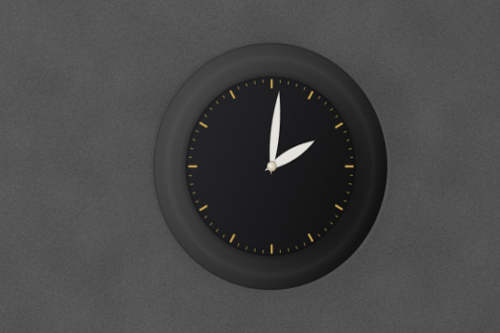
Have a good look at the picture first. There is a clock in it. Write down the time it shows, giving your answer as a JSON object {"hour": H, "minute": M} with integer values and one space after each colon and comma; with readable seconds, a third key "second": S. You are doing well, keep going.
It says {"hour": 2, "minute": 1}
